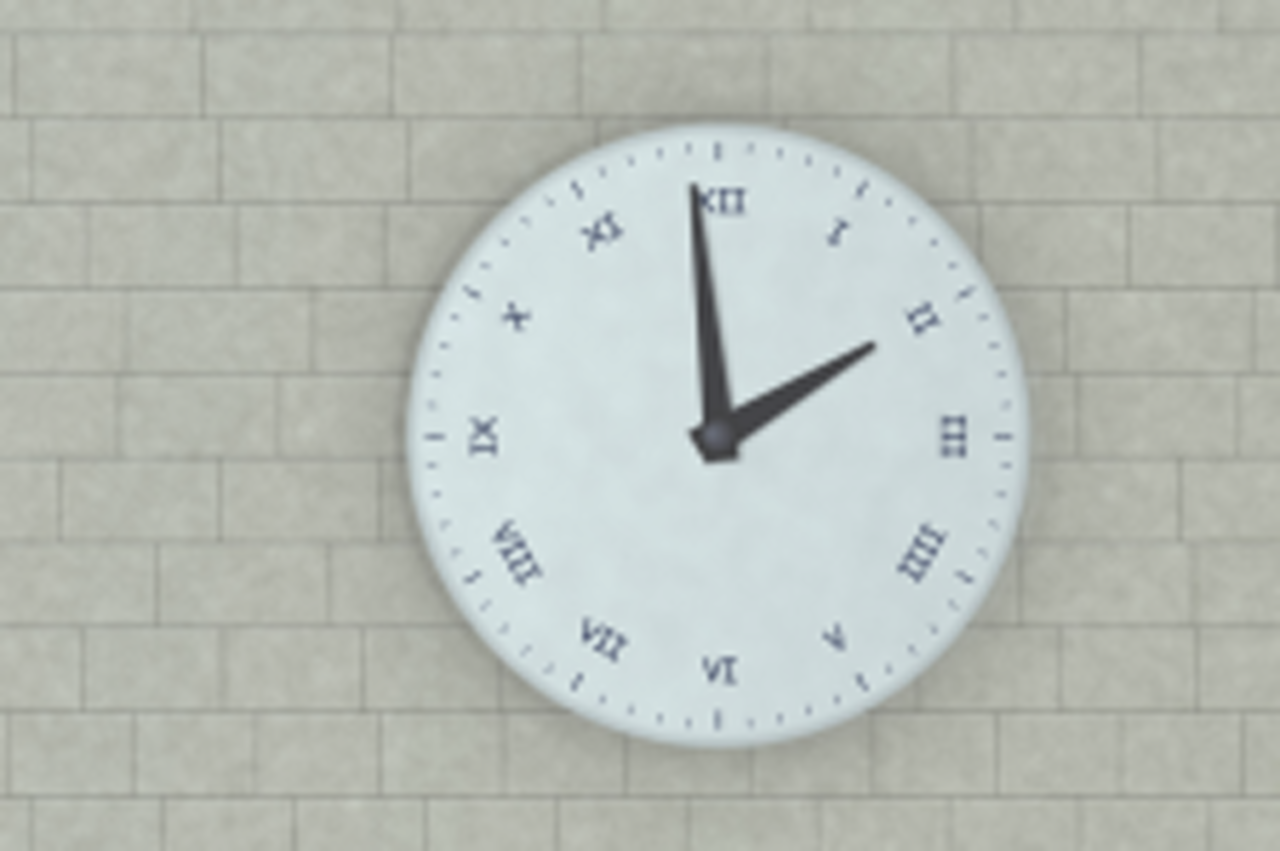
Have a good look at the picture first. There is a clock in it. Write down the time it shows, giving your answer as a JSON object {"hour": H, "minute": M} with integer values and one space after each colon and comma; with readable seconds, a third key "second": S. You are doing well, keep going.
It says {"hour": 1, "minute": 59}
